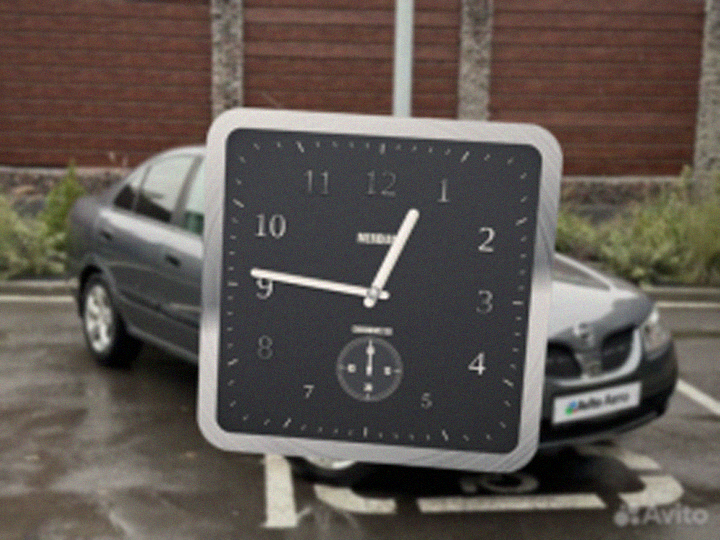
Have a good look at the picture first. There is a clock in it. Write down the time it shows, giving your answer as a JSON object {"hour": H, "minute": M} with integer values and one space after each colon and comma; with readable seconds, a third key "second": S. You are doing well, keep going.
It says {"hour": 12, "minute": 46}
